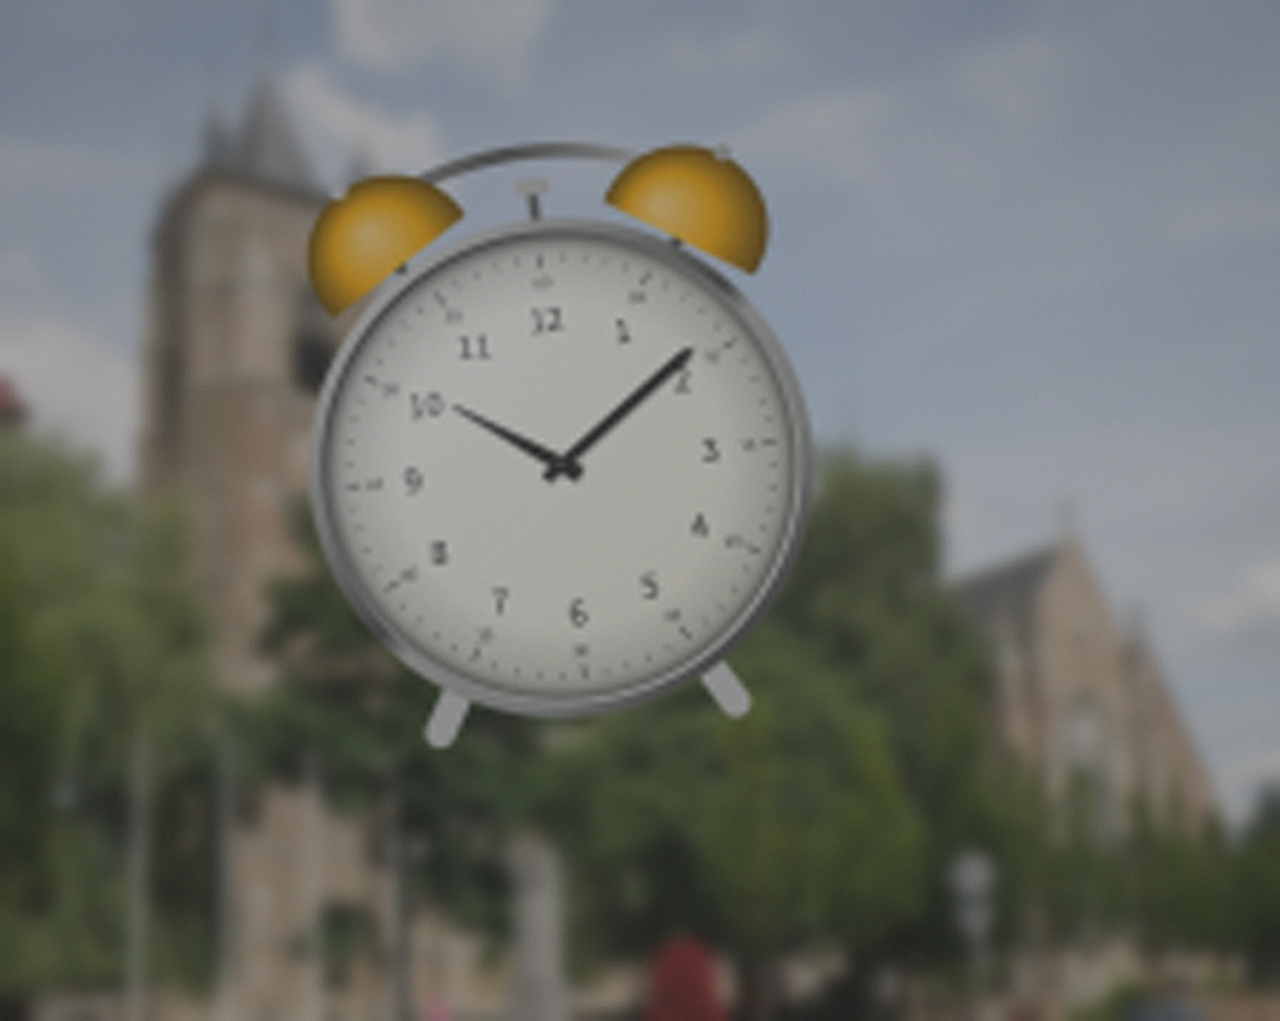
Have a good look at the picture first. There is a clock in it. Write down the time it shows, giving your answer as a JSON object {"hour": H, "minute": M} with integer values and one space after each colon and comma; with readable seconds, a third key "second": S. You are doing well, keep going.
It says {"hour": 10, "minute": 9}
